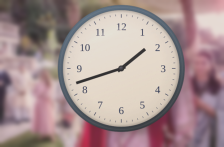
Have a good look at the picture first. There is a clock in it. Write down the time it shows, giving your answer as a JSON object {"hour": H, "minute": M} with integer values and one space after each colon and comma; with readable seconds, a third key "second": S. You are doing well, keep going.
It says {"hour": 1, "minute": 42}
